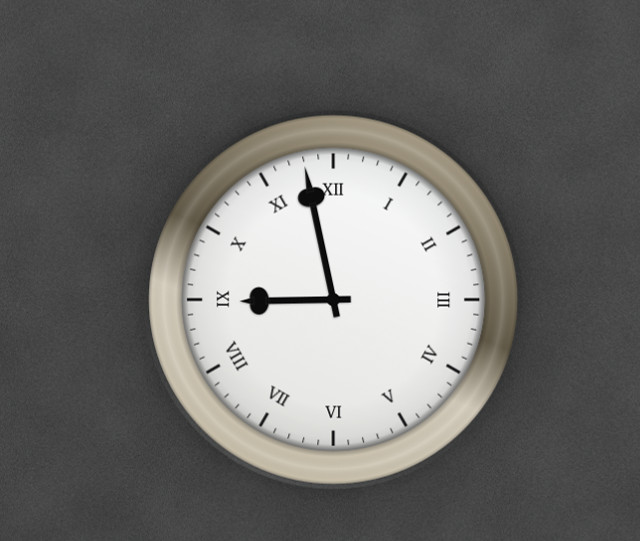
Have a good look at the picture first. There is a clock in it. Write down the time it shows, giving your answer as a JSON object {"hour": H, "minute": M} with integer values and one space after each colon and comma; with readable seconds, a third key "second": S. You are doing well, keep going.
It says {"hour": 8, "minute": 58}
